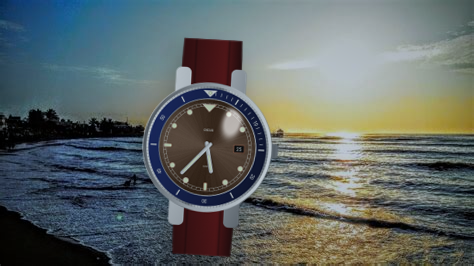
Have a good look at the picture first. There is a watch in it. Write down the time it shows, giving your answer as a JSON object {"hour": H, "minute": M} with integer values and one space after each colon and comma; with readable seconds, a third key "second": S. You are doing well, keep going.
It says {"hour": 5, "minute": 37}
